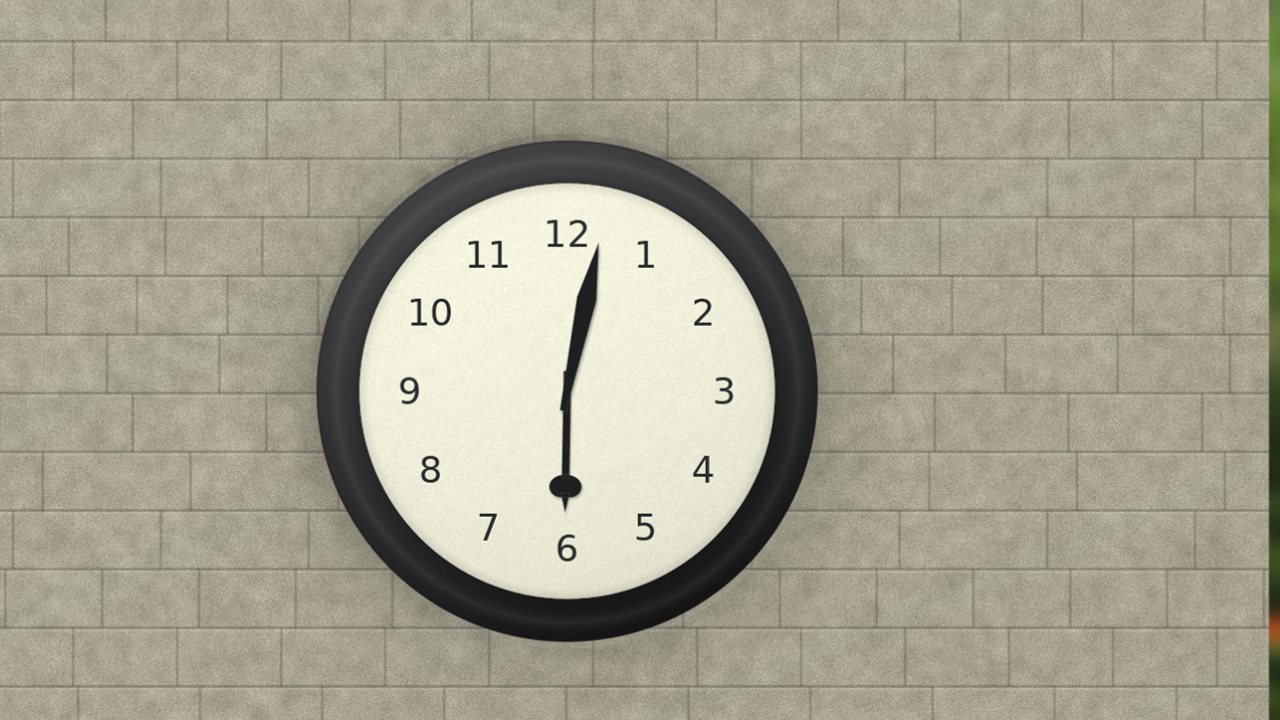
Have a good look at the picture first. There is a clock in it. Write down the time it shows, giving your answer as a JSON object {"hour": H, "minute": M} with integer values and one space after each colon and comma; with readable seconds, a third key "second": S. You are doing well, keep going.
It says {"hour": 6, "minute": 2}
